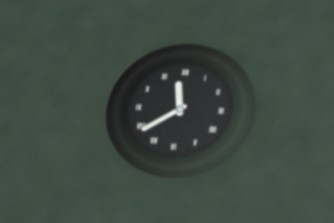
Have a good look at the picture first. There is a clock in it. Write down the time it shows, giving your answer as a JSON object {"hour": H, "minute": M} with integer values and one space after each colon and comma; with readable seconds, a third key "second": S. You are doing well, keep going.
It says {"hour": 11, "minute": 39}
